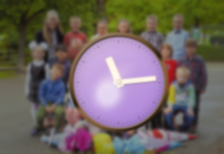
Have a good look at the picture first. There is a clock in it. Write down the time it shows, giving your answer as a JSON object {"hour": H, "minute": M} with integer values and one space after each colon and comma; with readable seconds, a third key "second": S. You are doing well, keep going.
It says {"hour": 11, "minute": 14}
